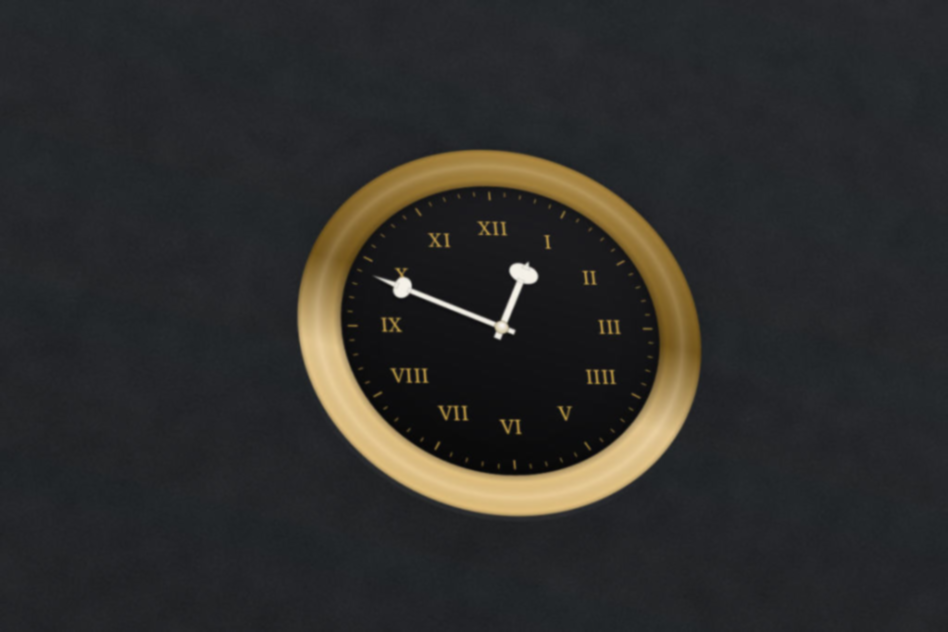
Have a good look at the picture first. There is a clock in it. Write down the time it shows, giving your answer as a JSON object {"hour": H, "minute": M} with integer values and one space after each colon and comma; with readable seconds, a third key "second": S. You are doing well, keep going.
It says {"hour": 12, "minute": 49}
